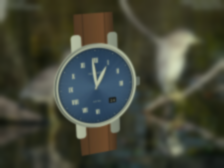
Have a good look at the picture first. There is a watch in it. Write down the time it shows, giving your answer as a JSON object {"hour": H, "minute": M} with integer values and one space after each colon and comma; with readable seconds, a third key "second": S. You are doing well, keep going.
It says {"hour": 12, "minute": 59}
